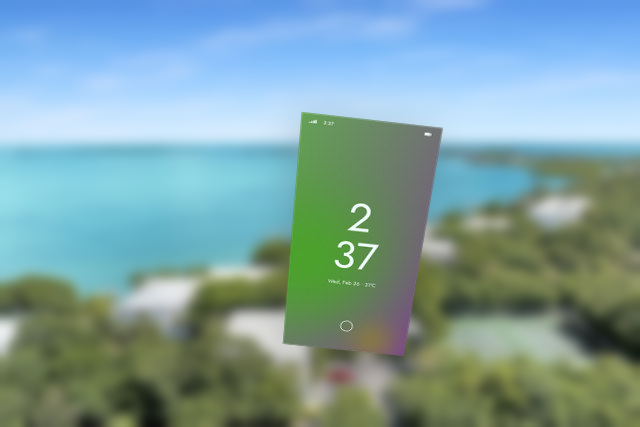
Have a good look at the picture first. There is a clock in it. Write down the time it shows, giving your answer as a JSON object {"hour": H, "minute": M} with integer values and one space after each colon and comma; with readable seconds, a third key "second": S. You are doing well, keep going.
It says {"hour": 2, "minute": 37}
